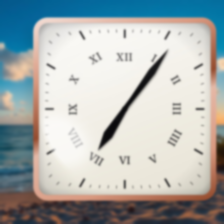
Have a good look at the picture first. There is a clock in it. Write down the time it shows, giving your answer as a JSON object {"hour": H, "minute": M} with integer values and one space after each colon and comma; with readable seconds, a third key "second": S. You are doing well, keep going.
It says {"hour": 7, "minute": 6}
